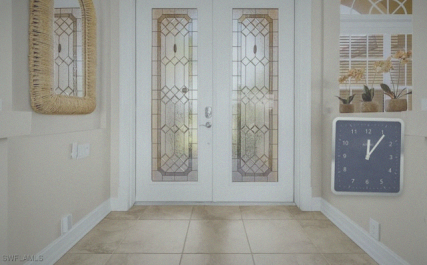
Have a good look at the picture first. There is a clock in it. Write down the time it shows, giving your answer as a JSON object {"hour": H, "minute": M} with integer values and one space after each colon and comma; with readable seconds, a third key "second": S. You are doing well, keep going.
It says {"hour": 12, "minute": 6}
